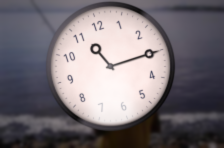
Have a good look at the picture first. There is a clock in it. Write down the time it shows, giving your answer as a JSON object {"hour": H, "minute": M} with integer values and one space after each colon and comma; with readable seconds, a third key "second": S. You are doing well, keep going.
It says {"hour": 11, "minute": 15}
